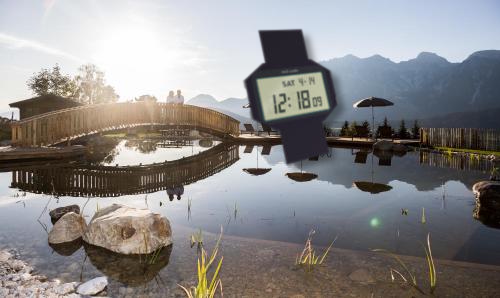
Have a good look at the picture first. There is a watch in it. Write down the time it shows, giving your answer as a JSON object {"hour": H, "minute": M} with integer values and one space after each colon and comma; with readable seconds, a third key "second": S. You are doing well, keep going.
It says {"hour": 12, "minute": 18}
